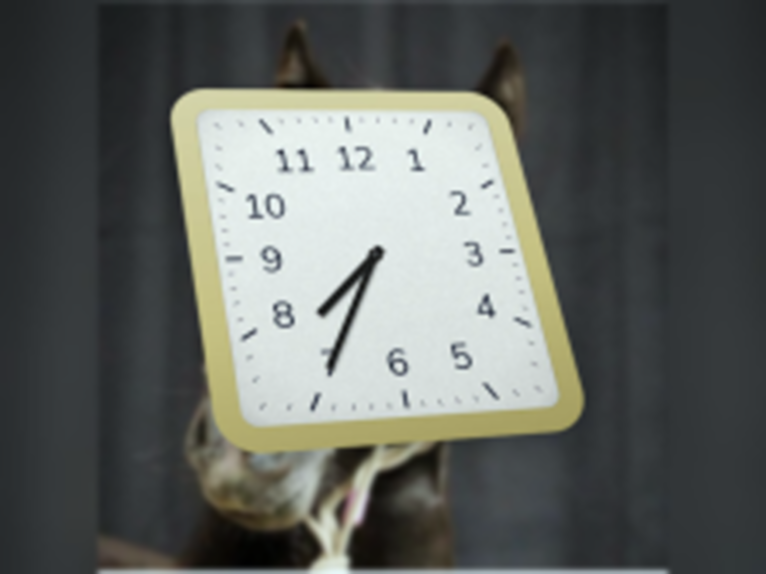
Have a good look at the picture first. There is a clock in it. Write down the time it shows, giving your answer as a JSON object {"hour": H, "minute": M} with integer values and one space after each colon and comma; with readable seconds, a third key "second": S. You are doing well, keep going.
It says {"hour": 7, "minute": 35}
